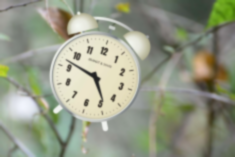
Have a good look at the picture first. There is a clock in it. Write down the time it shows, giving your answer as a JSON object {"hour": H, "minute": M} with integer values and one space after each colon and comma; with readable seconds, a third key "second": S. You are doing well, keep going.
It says {"hour": 4, "minute": 47}
